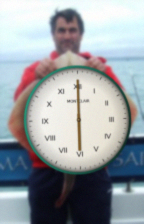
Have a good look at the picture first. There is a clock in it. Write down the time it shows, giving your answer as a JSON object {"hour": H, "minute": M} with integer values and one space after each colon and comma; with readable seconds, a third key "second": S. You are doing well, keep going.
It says {"hour": 6, "minute": 0}
